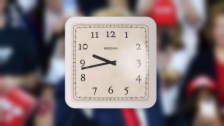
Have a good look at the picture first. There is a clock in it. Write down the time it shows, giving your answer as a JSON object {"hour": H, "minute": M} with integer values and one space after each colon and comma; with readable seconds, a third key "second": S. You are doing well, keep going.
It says {"hour": 9, "minute": 43}
